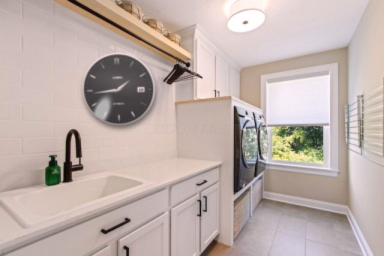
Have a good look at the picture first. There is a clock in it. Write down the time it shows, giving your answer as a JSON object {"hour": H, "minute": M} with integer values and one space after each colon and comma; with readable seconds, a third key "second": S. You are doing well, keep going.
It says {"hour": 1, "minute": 44}
